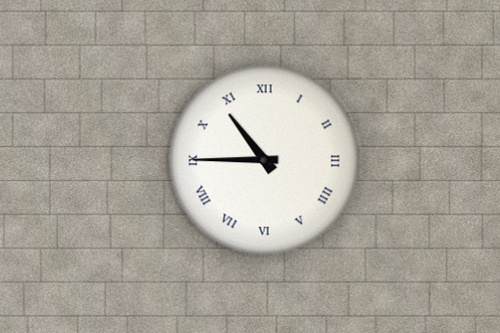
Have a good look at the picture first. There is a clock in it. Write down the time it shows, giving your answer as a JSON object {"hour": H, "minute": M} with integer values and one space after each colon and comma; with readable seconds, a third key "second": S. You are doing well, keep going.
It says {"hour": 10, "minute": 45}
